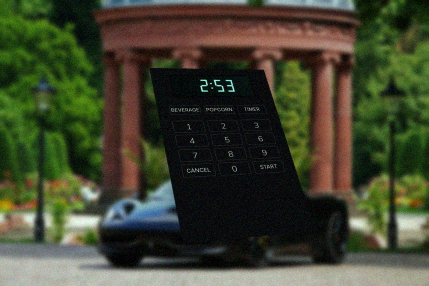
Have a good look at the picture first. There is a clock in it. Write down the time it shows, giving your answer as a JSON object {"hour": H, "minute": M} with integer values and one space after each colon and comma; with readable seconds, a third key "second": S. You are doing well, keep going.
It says {"hour": 2, "minute": 53}
